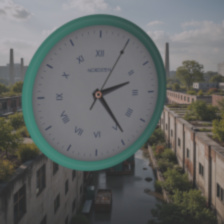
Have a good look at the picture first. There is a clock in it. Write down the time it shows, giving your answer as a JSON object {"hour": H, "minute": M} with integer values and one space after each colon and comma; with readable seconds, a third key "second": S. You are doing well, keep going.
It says {"hour": 2, "minute": 24, "second": 5}
